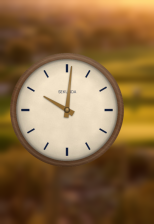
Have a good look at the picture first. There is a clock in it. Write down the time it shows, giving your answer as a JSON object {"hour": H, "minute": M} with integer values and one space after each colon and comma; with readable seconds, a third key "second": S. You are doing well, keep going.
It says {"hour": 10, "minute": 1}
